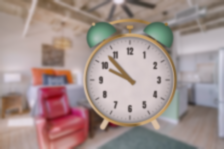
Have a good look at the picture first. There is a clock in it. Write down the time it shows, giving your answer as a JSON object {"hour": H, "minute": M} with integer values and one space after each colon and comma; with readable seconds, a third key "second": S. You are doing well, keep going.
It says {"hour": 9, "minute": 53}
